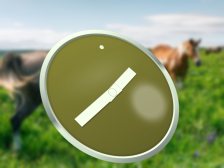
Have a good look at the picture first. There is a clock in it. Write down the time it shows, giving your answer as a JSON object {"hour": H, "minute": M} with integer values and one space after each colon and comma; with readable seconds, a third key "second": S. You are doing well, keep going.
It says {"hour": 1, "minute": 39}
